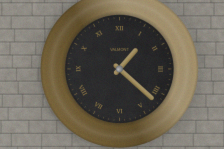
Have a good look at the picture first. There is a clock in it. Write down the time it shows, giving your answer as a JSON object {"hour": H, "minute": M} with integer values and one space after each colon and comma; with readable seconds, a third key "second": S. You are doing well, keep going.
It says {"hour": 1, "minute": 22}
